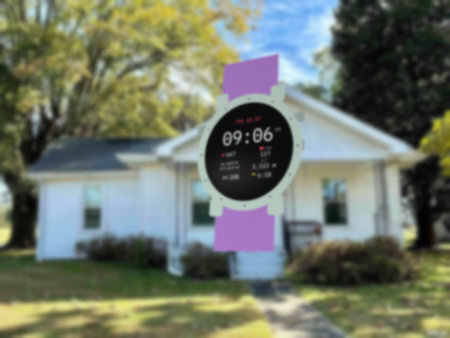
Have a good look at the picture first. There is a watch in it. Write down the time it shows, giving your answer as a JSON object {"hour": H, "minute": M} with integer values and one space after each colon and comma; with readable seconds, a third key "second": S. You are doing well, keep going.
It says {"hour": 9, "minute": 6}
